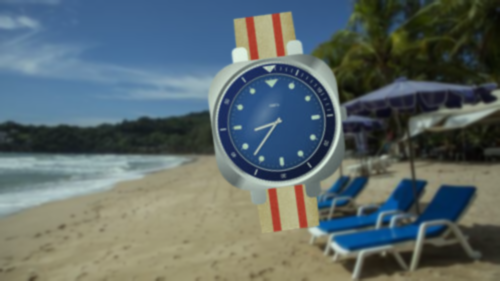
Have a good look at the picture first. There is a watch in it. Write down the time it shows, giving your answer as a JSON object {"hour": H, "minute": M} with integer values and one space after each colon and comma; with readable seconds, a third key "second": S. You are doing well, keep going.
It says {"hour": 8, "minute": 37}
